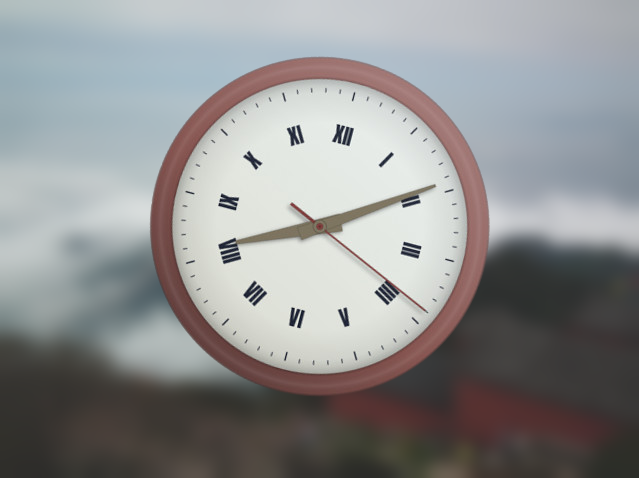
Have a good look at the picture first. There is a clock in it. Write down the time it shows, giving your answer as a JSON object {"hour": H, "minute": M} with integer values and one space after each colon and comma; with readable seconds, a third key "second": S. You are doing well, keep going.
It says {"hour": 8, "minute": 9, "second": 19}
